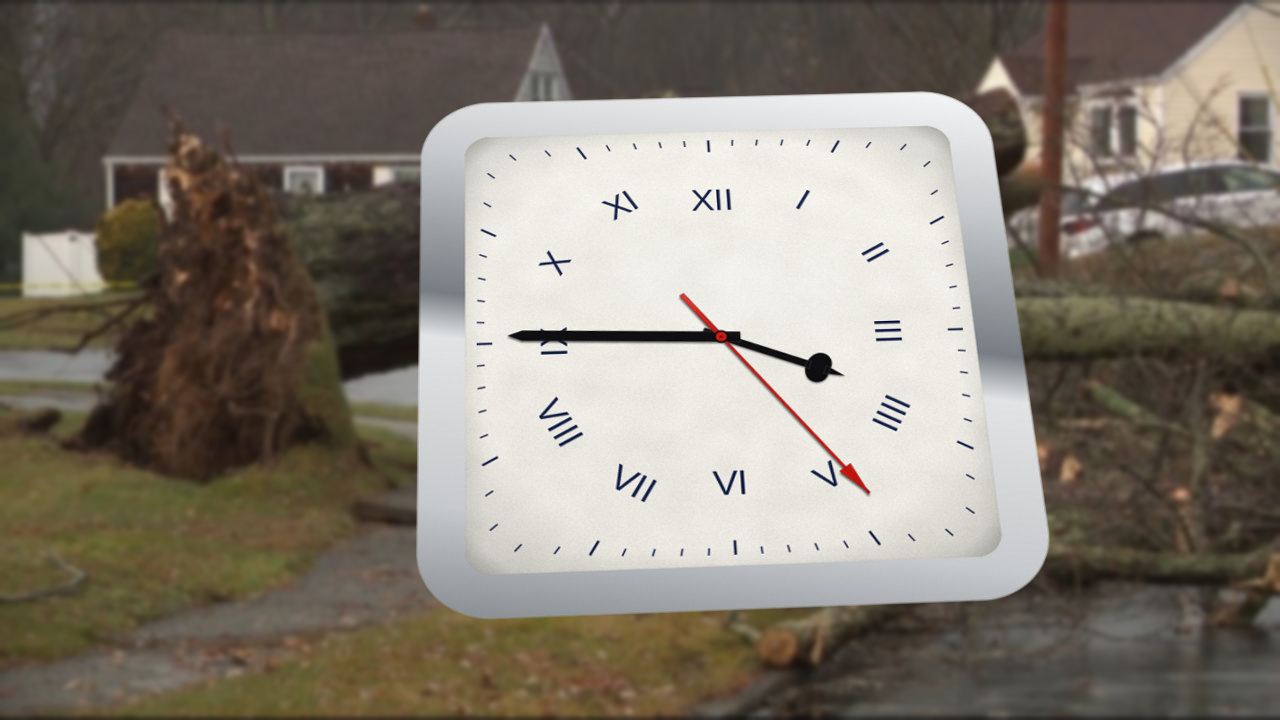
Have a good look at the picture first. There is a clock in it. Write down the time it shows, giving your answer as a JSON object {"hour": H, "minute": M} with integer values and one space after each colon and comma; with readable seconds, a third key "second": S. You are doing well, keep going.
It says {"hour": 3, "minute": 45, "second": 24}
